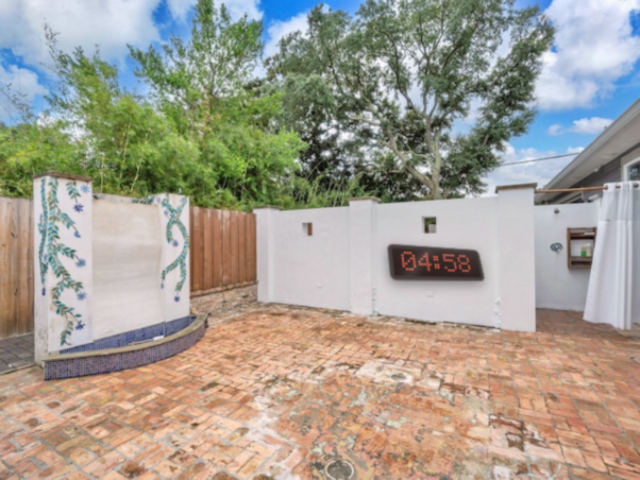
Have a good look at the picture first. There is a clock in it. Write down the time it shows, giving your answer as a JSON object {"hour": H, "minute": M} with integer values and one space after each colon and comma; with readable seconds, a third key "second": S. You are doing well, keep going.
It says {"hour": 4, "minute": 58}
